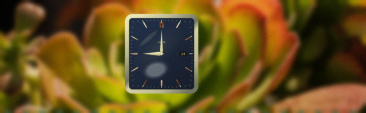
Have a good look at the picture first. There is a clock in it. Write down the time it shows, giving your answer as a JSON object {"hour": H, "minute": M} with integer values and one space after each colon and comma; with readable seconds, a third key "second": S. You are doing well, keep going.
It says {"hour": 9, "minute": 0}
